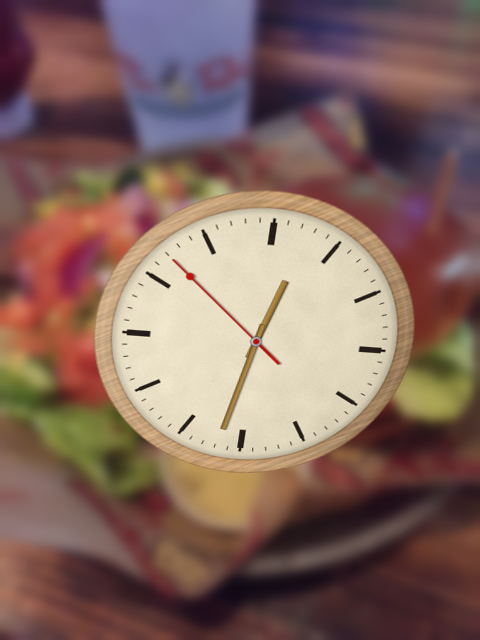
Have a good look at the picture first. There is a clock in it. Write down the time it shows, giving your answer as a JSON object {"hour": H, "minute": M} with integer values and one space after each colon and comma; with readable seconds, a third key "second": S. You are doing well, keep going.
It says {"hour": 12, "minute": 31, "second": 52}
